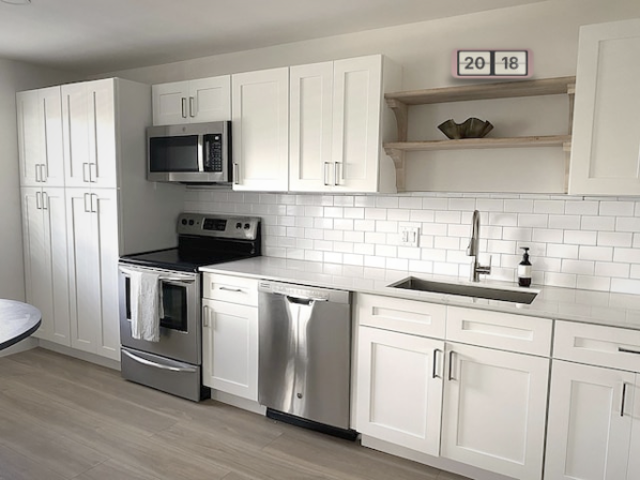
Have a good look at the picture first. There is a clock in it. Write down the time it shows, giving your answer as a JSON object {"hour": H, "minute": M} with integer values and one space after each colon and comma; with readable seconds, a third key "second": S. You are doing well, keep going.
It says {"hour": 20, "minute": 18}
